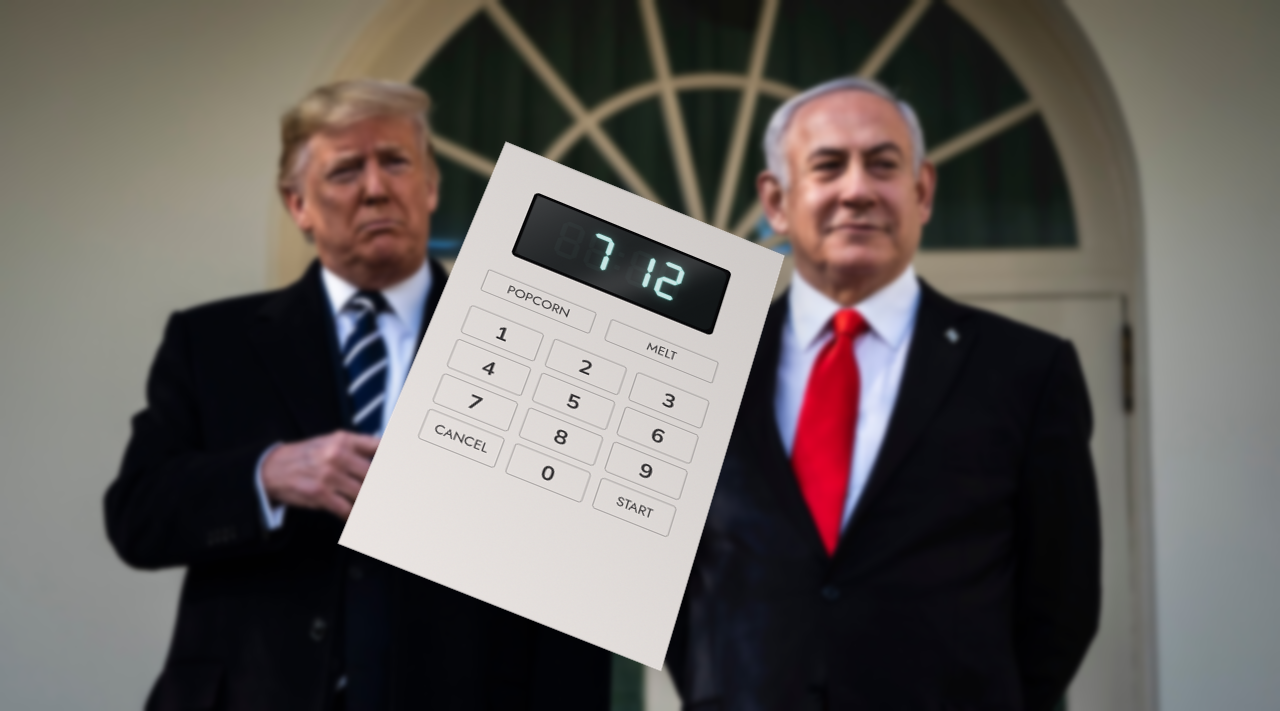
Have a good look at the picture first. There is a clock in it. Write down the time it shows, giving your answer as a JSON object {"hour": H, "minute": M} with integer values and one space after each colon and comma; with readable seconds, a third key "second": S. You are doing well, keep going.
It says {"hour": 7, "minute": 12}
